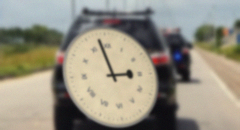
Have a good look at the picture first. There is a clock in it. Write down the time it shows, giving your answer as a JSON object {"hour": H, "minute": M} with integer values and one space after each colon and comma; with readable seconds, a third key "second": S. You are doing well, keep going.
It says {"hour": 2, "minute": 58}
